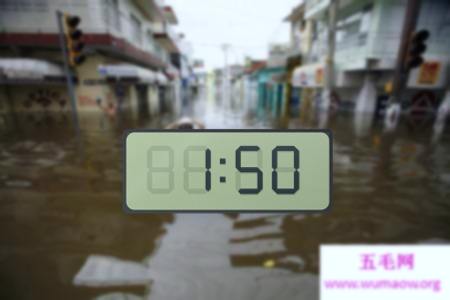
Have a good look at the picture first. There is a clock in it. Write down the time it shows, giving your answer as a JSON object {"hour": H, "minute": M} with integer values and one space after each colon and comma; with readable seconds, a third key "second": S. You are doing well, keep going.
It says {"hour": 1, "minute": 50}
